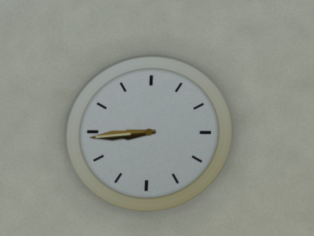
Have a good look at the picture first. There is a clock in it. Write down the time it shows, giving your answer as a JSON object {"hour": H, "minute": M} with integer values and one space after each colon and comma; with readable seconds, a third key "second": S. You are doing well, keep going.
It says {"hour": 8, "minute": 44}
